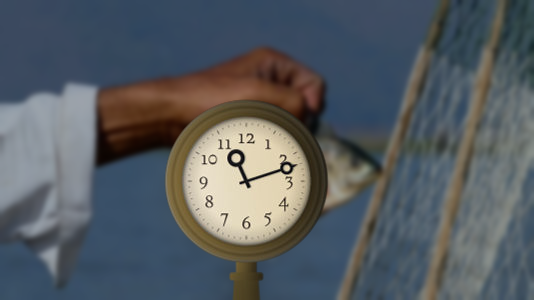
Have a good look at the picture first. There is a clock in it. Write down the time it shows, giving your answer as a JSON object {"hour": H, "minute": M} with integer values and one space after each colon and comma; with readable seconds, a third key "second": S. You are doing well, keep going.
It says {"hour": 11, "minute": 12}
